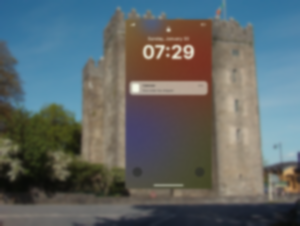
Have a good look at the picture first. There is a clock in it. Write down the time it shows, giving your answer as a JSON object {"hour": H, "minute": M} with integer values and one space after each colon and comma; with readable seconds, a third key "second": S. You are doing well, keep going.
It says {"hour": 7, "minute": 29}
